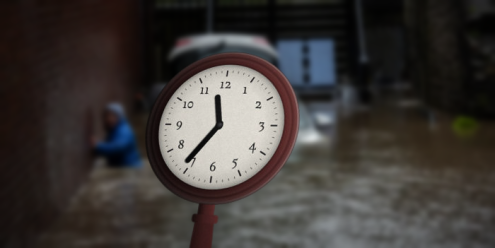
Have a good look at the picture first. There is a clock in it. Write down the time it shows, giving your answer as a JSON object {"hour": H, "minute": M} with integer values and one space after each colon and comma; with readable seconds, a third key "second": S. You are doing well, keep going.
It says {"hour": 11, "minute": 36}
